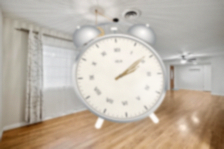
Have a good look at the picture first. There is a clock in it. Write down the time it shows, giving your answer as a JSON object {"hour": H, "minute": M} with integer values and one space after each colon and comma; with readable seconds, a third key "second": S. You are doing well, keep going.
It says {"hour": 2, "minute": 9}
